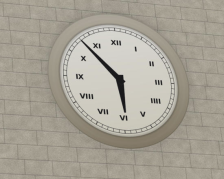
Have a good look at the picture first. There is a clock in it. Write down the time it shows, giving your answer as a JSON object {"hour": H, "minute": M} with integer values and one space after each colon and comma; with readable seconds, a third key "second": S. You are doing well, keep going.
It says {"hour": 5, "minute": 53}
